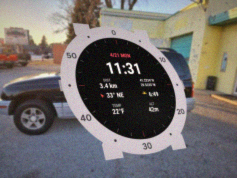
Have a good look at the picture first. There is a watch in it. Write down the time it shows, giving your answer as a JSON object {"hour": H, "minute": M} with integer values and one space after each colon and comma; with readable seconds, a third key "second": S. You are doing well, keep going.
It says {"hour": 11, "minute": 31}
